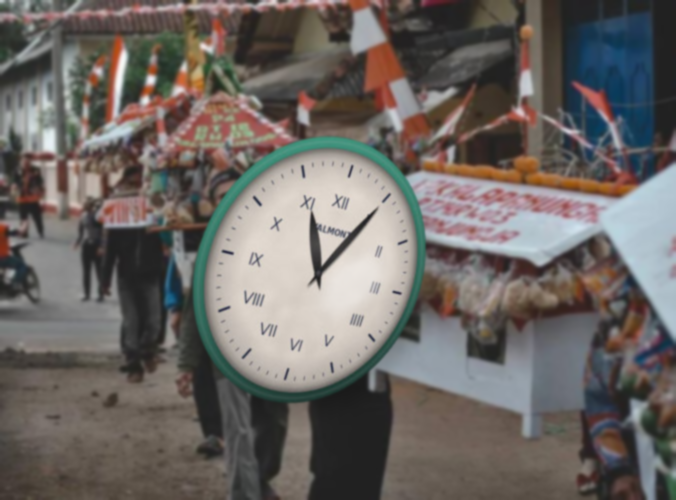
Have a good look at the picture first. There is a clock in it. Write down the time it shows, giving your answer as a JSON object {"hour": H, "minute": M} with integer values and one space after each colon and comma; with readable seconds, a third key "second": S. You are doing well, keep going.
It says {"hour": 11, "minute": 5}
